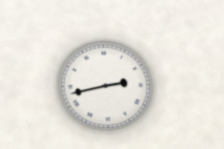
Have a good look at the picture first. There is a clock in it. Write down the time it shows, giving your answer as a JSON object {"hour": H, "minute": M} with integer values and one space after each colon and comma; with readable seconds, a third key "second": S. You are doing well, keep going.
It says {"hour": 2, "minute": 43}
